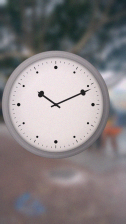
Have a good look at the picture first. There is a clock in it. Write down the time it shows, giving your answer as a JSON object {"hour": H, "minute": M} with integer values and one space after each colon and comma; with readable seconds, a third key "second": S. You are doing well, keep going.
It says {"hour": 10, "minute": 11}
